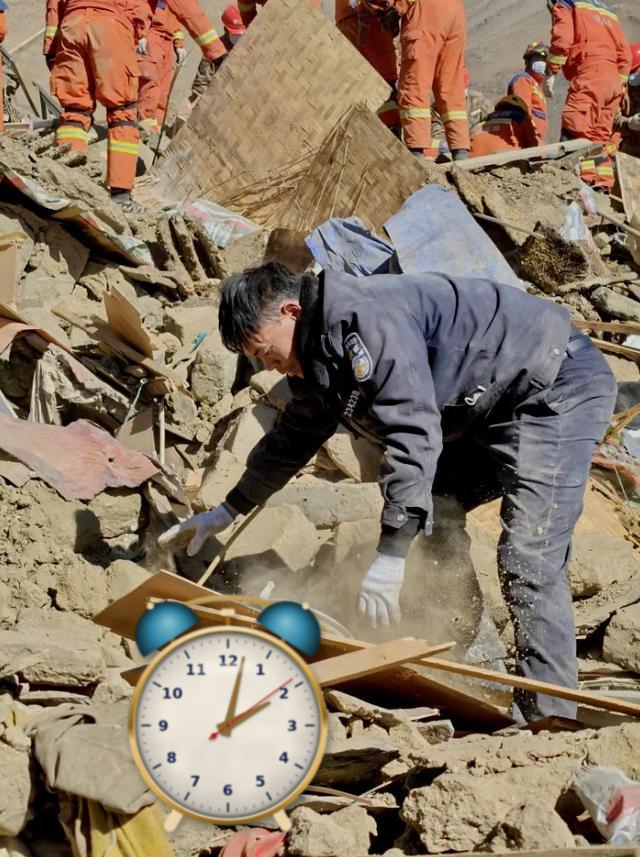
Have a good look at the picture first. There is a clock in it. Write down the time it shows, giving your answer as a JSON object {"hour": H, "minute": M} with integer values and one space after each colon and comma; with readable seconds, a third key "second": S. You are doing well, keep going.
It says {"hour": 2, "minute": 2, "second": 9}
